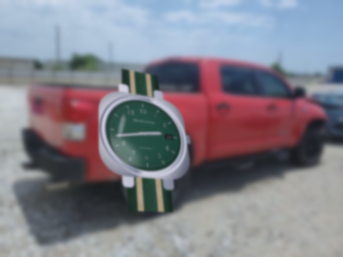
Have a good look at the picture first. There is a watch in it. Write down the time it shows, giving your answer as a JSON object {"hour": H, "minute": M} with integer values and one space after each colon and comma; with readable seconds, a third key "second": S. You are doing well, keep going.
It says {"hour": 2, "minute": 43}
